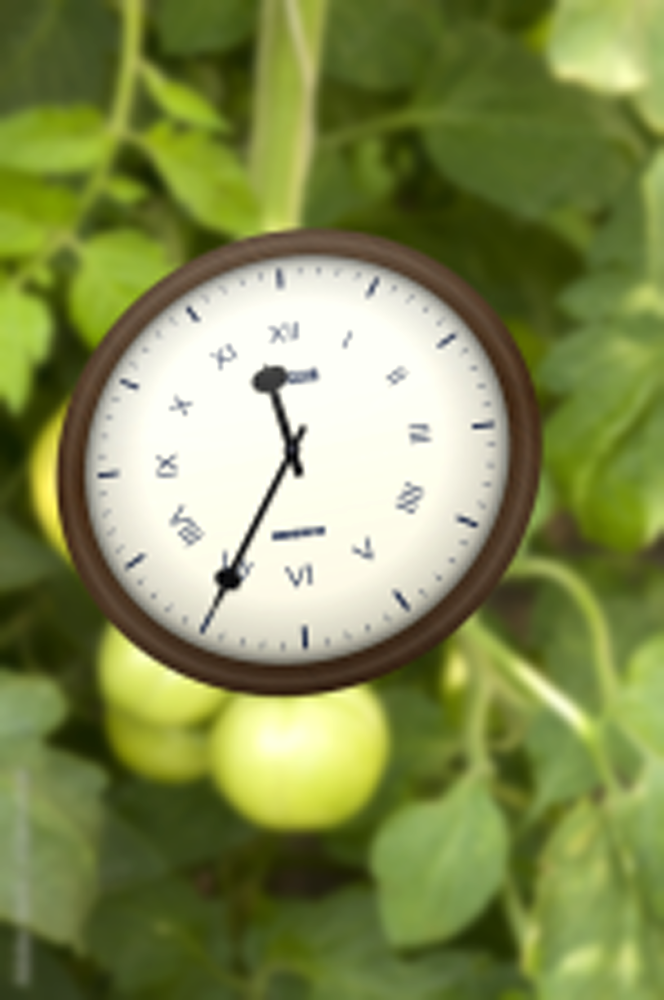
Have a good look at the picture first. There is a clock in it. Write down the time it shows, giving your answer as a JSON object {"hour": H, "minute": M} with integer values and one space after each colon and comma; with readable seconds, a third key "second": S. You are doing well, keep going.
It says {"hour": 11, "minute": 35}
